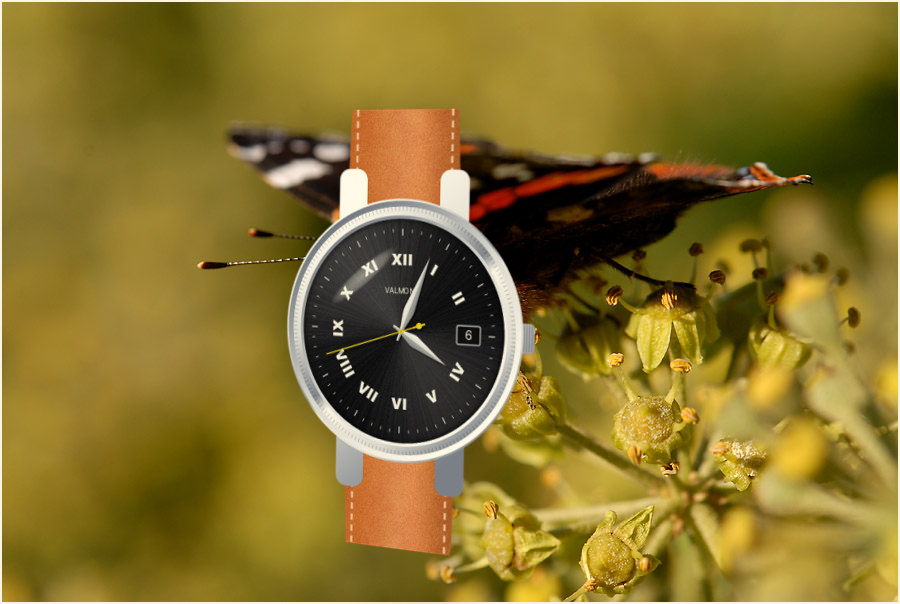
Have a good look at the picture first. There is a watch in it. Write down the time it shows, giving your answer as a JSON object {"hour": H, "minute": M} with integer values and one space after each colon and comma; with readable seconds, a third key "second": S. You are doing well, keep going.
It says {"hour": 4, "minute": 3, "second": 42}
